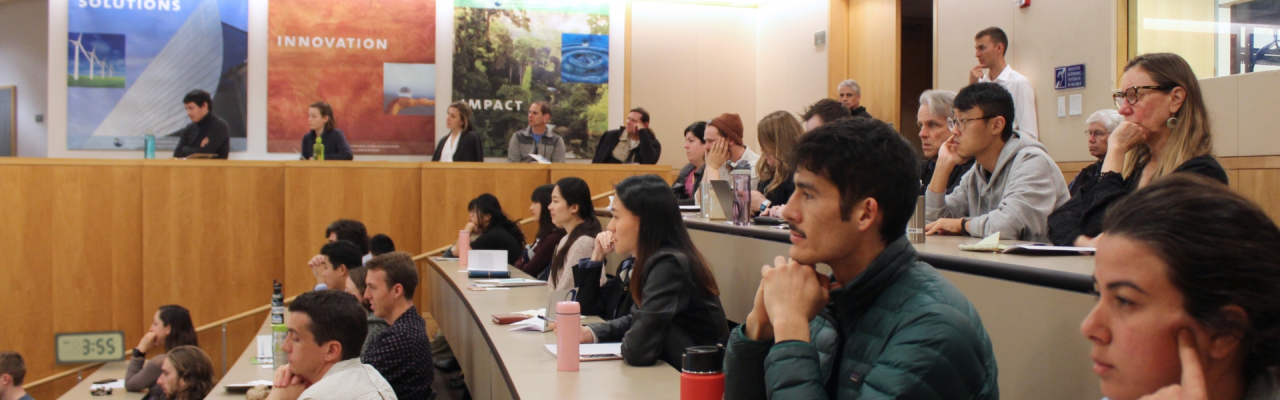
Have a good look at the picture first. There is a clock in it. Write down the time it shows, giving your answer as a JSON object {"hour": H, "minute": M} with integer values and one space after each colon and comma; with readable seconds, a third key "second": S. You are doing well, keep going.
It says {"hour": 3, "minute": 55}
